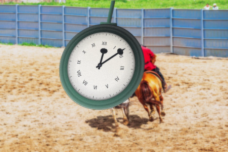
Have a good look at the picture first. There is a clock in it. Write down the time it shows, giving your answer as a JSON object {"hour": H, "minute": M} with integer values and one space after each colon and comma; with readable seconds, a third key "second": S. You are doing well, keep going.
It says {"hour": 12, "minute": 8}
